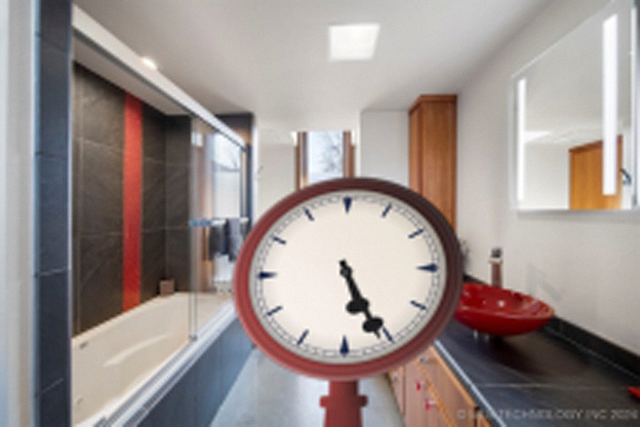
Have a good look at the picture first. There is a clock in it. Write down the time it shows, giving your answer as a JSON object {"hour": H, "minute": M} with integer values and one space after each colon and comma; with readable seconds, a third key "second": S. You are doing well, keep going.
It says {"hour": 5, "minute": 26}
